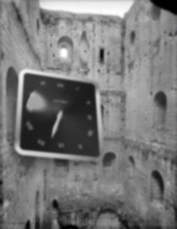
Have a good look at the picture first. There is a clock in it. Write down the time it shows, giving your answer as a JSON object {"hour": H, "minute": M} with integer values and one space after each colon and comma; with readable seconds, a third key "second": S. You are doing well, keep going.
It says {"hour": 6, "minute": 33}
